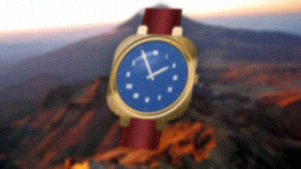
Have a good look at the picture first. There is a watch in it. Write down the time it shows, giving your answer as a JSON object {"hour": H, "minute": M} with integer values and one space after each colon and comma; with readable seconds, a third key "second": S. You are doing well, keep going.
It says {"hour": 1, "minute": 55}
